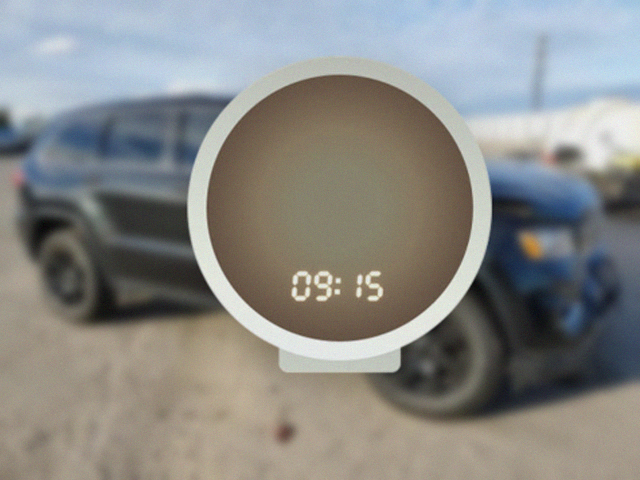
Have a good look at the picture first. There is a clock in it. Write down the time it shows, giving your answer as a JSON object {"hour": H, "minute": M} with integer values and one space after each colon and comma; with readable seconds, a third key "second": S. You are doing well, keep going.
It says {"hour": 9, "minute": 15}
